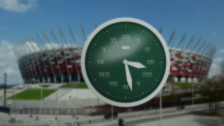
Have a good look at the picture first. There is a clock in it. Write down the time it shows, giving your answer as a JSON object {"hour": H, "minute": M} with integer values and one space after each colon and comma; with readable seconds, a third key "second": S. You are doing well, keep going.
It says {"hour": 3, "minute": 28}
